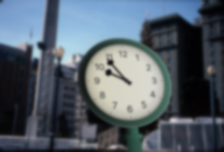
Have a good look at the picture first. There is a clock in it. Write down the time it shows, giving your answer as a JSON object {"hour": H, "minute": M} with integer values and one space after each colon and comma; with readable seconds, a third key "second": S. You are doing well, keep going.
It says {"hour": 9, "minute": 54}
